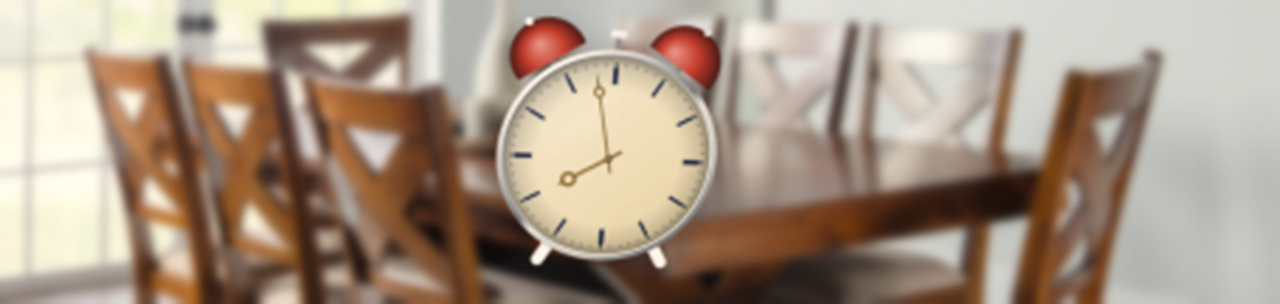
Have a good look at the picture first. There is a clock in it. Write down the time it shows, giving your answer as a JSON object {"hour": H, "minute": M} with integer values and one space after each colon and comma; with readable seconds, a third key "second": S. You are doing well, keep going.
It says {"hour": 7, "minute": 58}
